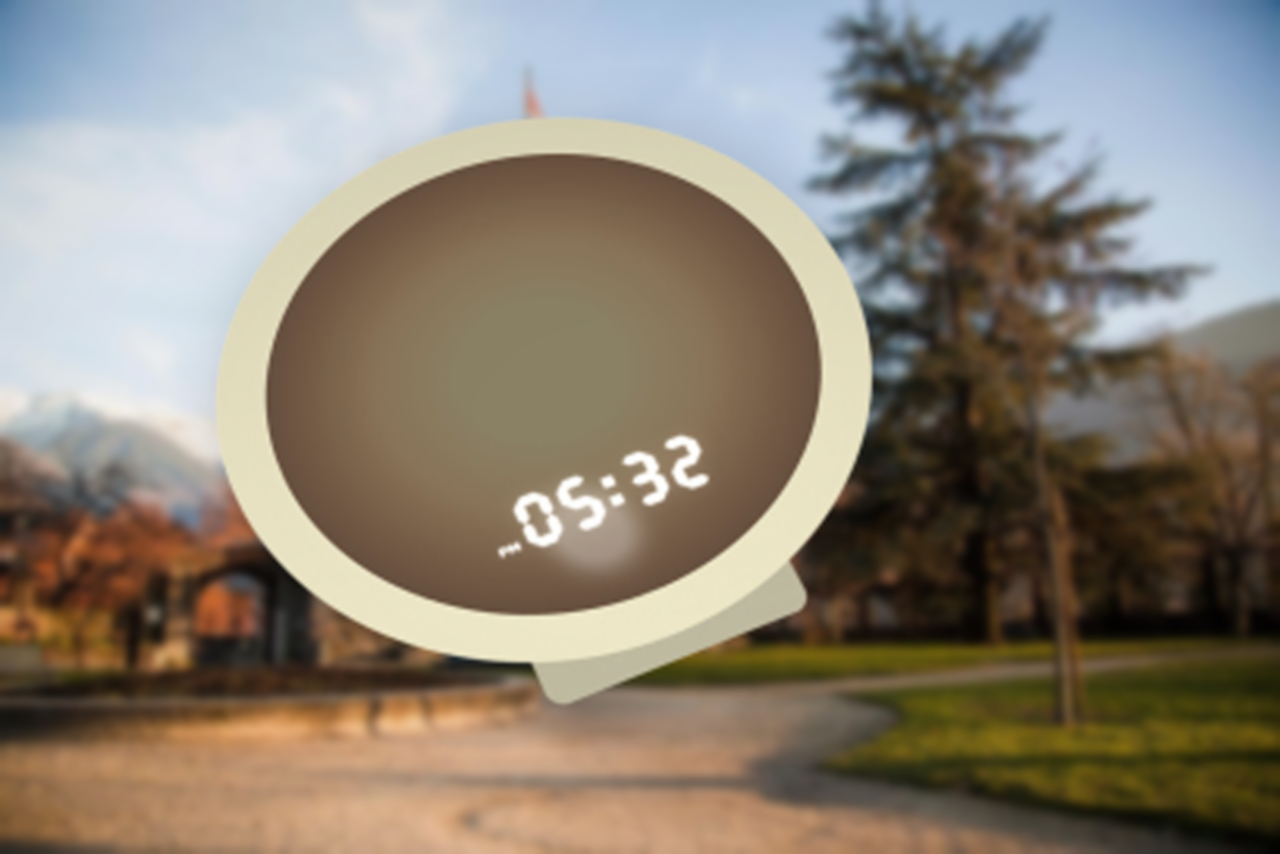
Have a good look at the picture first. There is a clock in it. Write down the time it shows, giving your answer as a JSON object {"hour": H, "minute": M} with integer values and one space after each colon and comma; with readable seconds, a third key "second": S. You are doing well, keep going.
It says {"hour": 5, "minute": 32}
